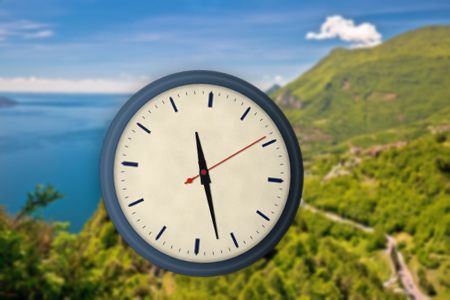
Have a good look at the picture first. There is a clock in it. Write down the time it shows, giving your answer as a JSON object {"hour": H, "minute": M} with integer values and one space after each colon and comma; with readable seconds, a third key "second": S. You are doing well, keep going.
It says {"hour": 11, "minute": 27, "second": 9}
